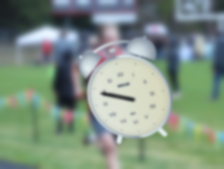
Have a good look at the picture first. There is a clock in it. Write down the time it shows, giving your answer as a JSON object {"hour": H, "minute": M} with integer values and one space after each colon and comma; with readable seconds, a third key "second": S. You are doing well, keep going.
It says {"hour": 9, "minute": 49}
